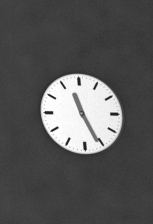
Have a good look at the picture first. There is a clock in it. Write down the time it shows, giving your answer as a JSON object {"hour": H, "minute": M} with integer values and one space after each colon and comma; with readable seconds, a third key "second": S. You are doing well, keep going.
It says {"hour": 11, "minute": 26}
